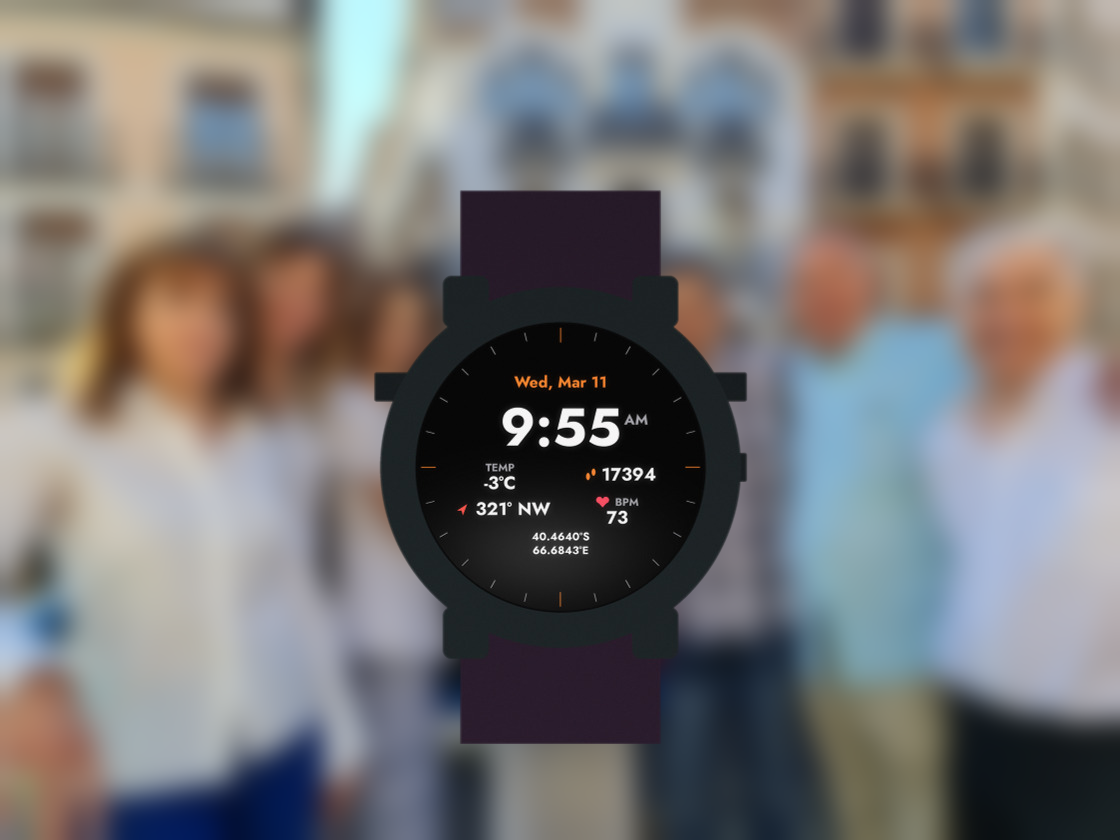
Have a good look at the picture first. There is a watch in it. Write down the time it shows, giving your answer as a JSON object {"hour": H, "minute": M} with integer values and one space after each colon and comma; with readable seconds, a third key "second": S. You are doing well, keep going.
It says {"hour": 9, "minute": 55}
